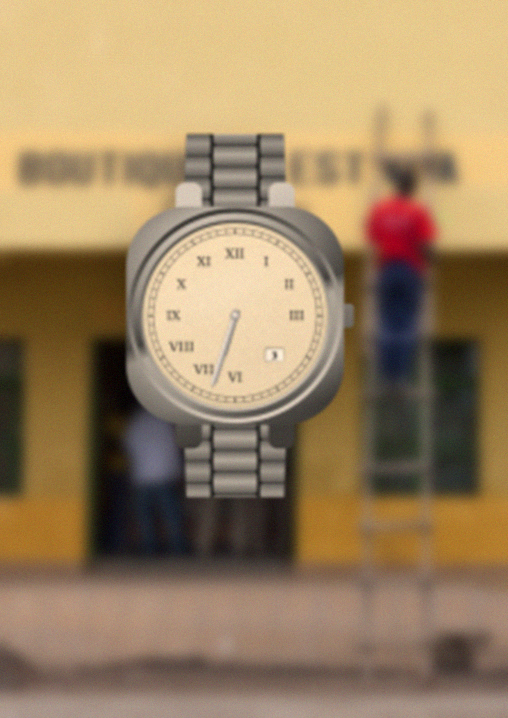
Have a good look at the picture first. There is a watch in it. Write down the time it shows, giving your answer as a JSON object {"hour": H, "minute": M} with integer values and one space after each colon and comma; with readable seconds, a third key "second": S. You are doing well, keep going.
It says {"hour": 6, "minute": 33}
